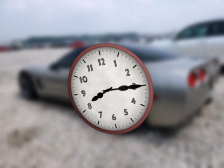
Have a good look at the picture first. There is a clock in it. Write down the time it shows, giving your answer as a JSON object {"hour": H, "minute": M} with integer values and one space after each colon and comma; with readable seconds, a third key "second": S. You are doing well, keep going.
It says {"hour": 8, "minute": 15}
